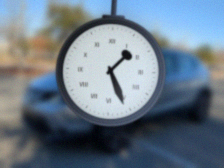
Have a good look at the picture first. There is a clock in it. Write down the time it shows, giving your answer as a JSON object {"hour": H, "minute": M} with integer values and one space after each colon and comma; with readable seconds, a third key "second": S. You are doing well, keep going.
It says {"hour": 1, "minute": 26}
